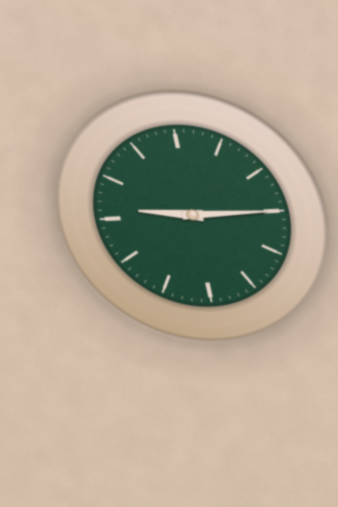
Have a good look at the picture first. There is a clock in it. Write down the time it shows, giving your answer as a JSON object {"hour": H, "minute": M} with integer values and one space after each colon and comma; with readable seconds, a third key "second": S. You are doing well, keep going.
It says {"hour": 9, "minute": 15}
